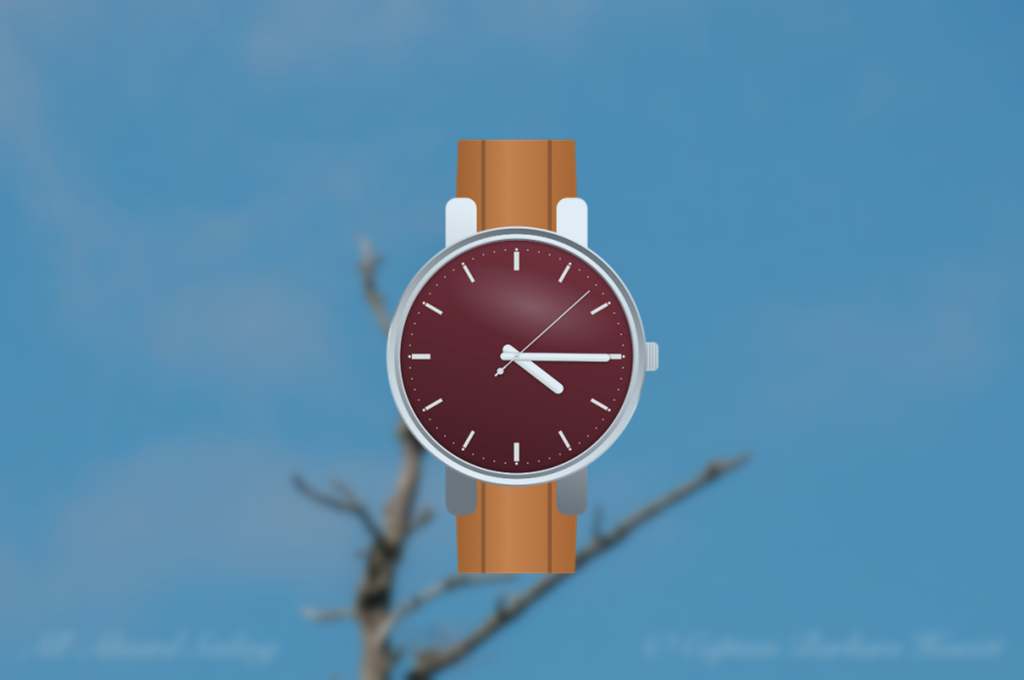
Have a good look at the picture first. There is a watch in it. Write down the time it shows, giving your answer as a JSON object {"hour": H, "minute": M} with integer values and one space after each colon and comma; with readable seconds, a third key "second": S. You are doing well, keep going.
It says {"hour": 4, "minute": 15, "second": 8}
